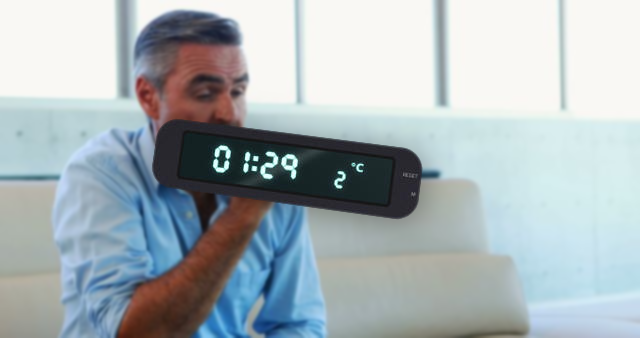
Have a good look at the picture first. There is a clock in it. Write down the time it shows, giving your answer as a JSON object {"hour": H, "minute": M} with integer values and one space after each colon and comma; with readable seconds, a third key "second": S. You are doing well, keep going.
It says {"hour": 1, "minute": 29}
